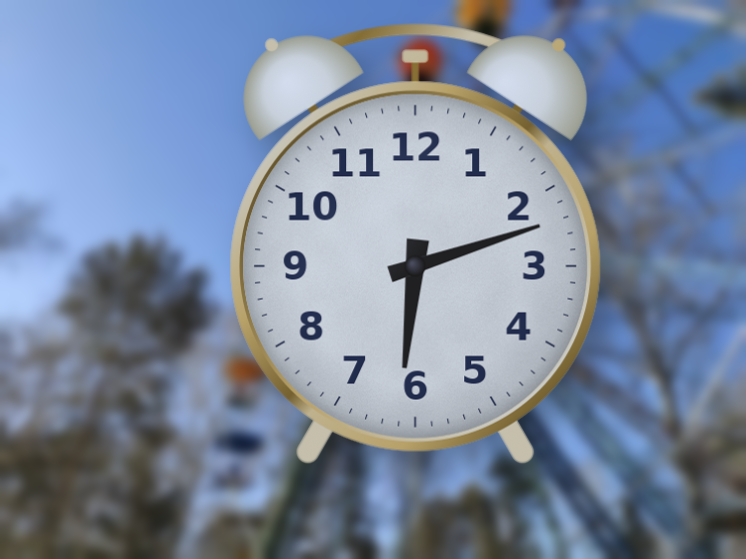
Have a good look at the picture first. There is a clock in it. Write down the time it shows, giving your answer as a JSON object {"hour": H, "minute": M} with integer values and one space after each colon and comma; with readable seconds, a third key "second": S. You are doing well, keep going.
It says {"hour": 6, "minute": 12}
